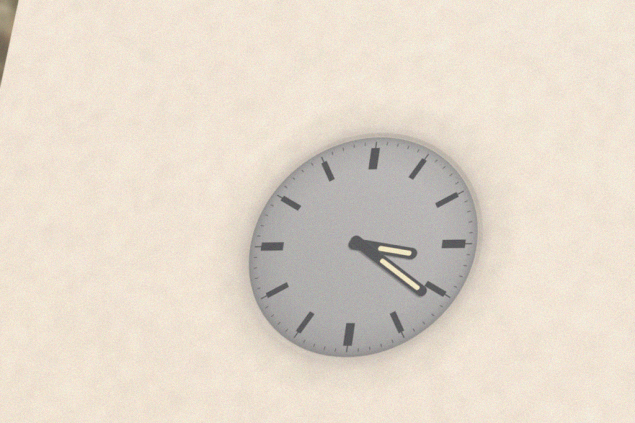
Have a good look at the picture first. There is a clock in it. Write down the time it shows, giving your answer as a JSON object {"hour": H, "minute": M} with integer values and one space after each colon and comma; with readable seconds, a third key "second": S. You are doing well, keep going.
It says {"hour": 3, "minute": 21}
